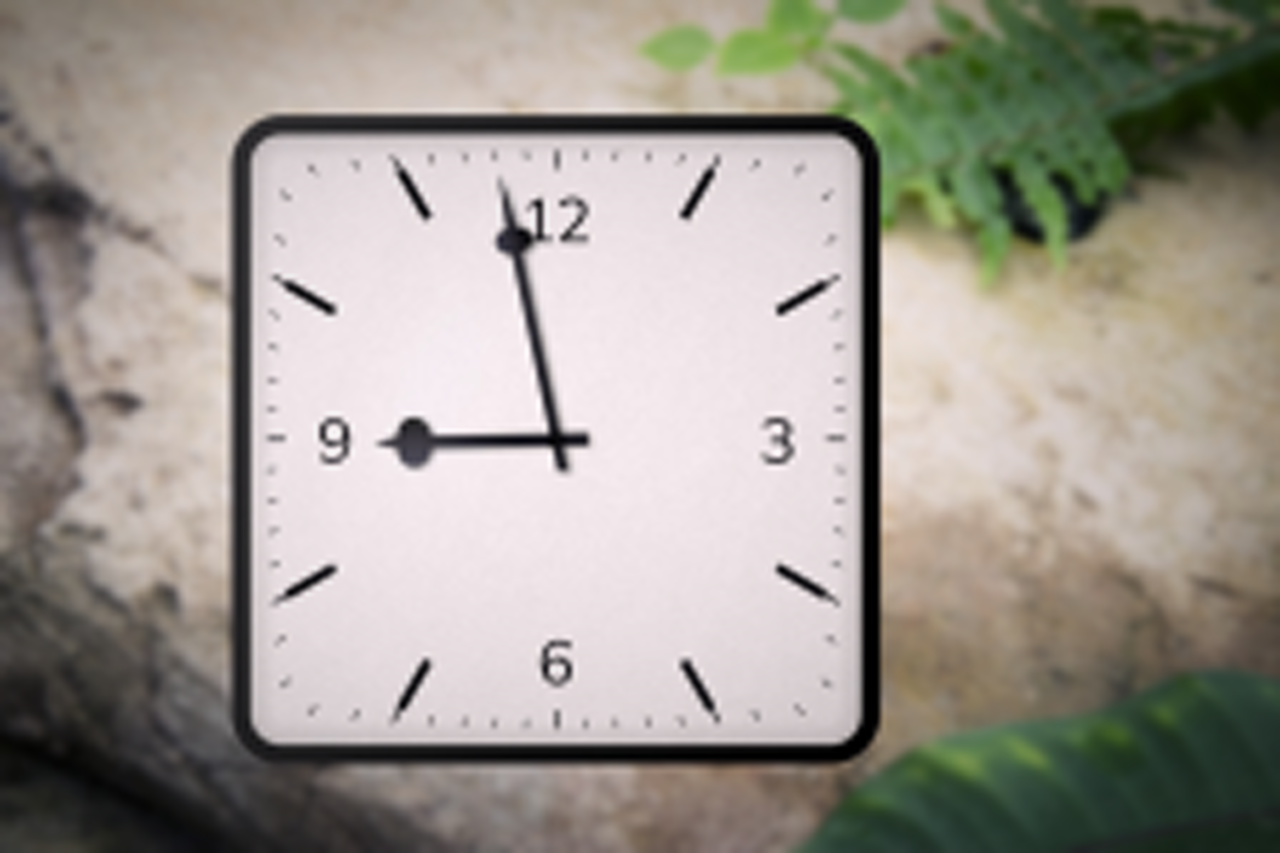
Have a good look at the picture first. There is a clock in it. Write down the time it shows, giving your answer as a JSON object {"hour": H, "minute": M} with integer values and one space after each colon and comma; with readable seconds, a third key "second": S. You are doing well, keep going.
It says {"hour": 8, "minute": 58}
